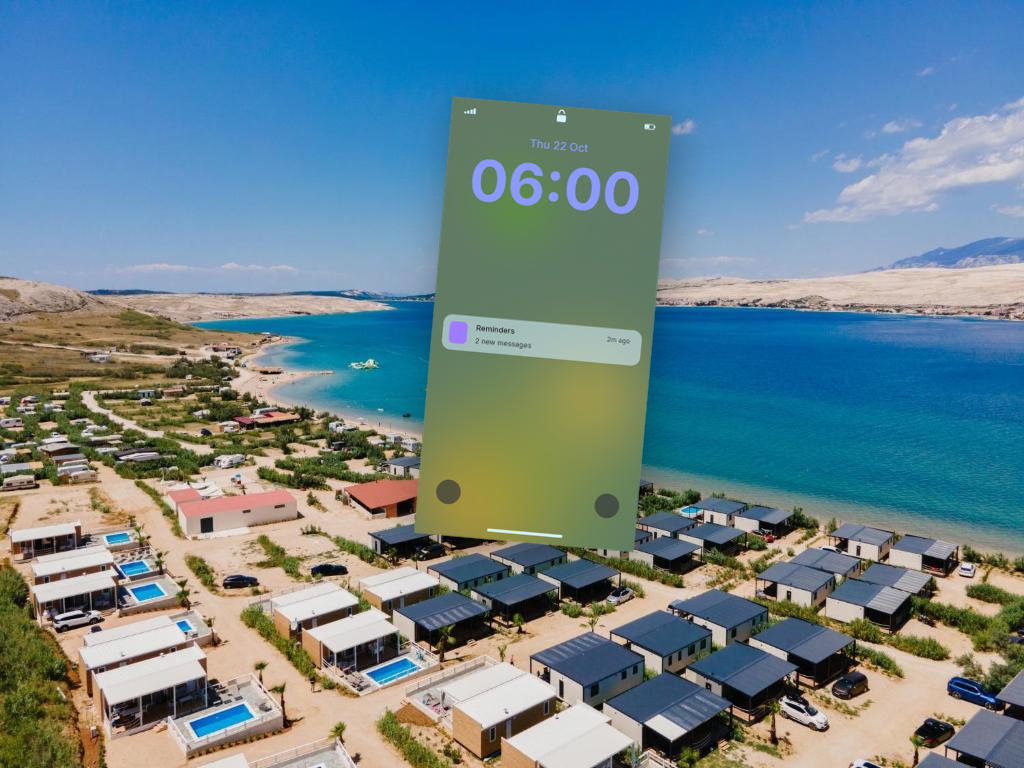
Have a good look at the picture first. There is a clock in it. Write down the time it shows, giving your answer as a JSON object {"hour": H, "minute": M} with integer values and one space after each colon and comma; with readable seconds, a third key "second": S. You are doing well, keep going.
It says {"hour": 6, "minute": 0}
